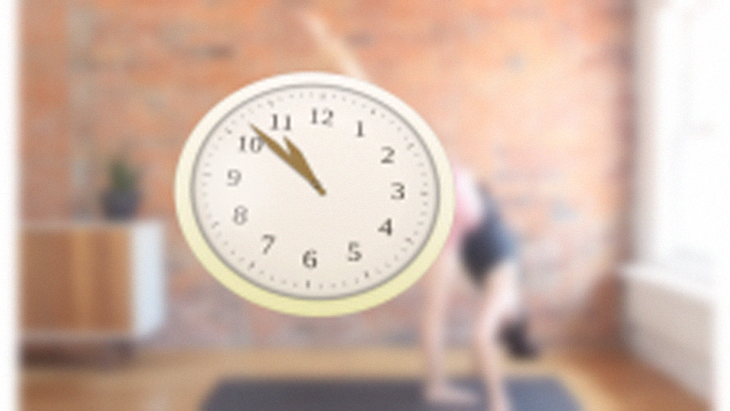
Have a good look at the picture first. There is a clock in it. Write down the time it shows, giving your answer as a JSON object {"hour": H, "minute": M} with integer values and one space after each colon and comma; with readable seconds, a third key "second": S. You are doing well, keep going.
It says {"hour": 10, "minute": 52}
